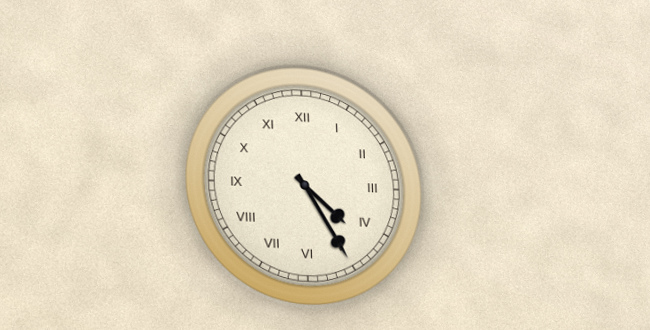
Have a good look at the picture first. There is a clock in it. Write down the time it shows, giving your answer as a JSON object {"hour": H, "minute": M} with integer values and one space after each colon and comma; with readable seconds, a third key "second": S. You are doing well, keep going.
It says {"hour": 4, "minute": 25}
